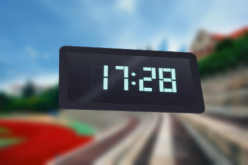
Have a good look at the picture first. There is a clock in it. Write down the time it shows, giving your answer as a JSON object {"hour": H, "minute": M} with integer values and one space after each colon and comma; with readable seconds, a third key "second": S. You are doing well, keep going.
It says {"hour": 17, "minute": 28}
